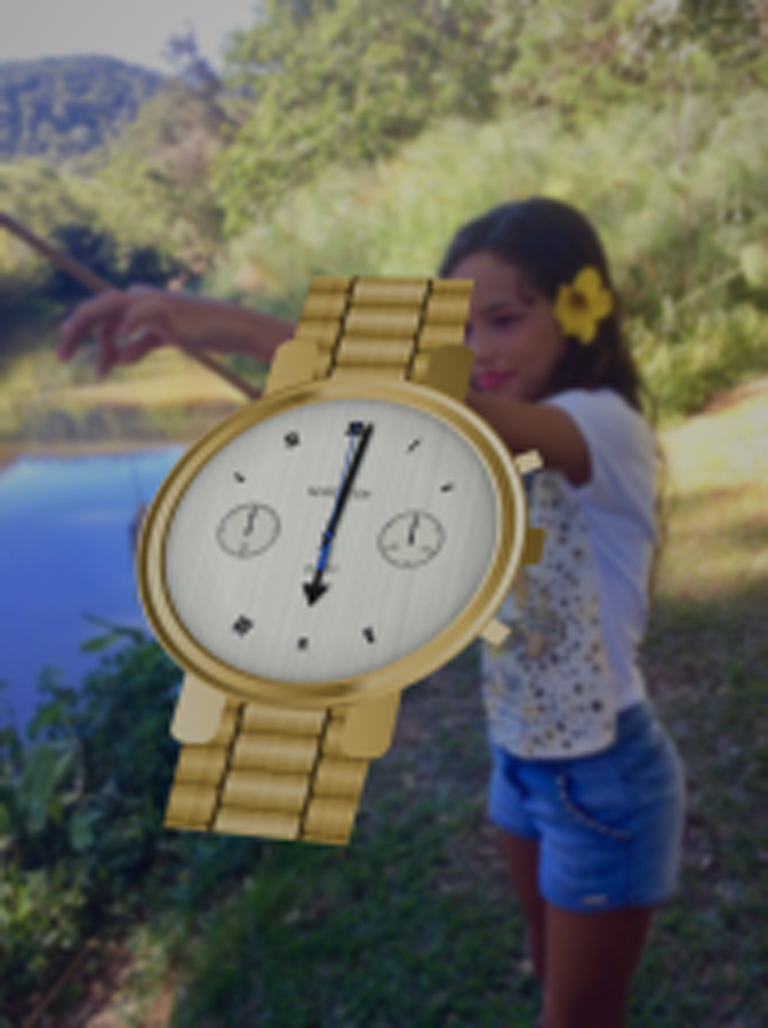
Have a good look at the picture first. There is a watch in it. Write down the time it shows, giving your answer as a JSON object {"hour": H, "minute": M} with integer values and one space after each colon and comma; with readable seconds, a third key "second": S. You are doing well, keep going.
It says {"hour": 6, "minute": 1}
